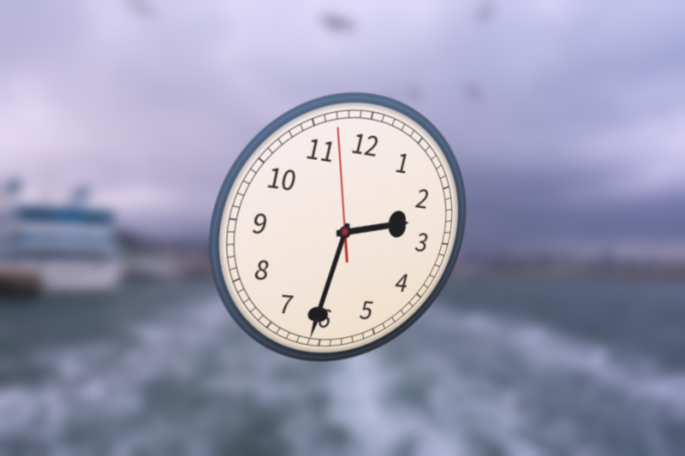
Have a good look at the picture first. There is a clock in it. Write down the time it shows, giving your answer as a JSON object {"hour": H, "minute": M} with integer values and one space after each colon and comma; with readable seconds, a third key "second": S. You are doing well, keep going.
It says {"hour": 2, "minute": 30, "second": 57}
